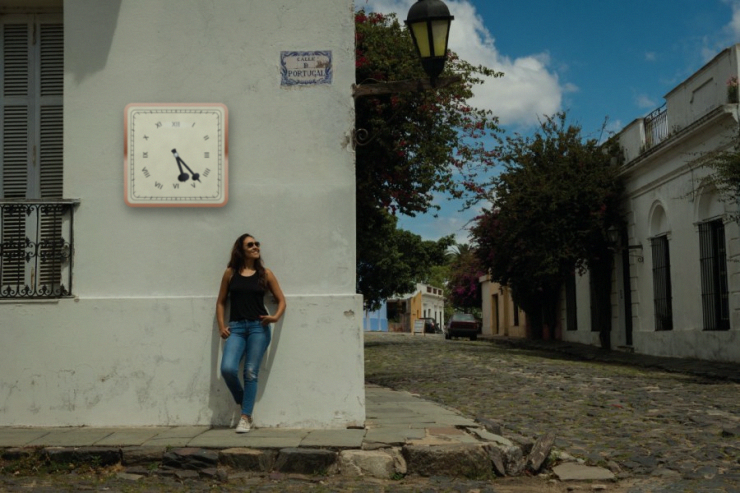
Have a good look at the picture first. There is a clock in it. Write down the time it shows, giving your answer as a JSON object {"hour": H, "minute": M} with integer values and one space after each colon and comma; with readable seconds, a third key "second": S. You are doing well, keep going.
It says {"hour": 5, "minute": 23}
